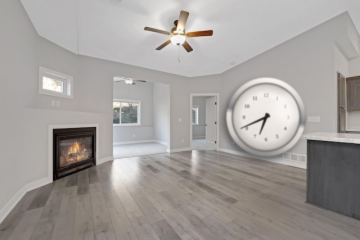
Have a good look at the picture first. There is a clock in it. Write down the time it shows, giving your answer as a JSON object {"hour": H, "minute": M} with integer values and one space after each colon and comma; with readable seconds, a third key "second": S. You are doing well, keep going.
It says {"hour": 6, "minute": 41}
